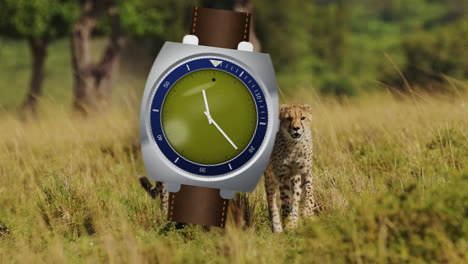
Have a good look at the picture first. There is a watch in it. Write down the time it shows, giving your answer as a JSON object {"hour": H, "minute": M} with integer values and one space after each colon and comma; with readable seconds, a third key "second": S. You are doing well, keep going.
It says {"hour": 11, "minute": 22}
